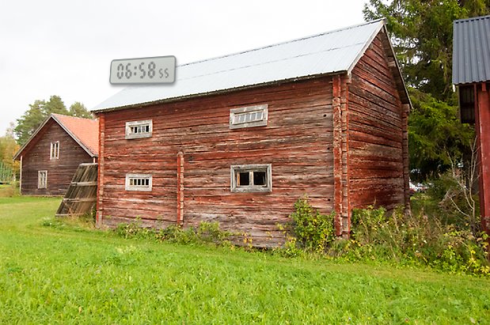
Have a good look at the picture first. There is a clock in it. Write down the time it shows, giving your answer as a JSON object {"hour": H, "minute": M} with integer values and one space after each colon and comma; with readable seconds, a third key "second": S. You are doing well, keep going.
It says {"hour": 6, "minute": 58, "second": 55}
